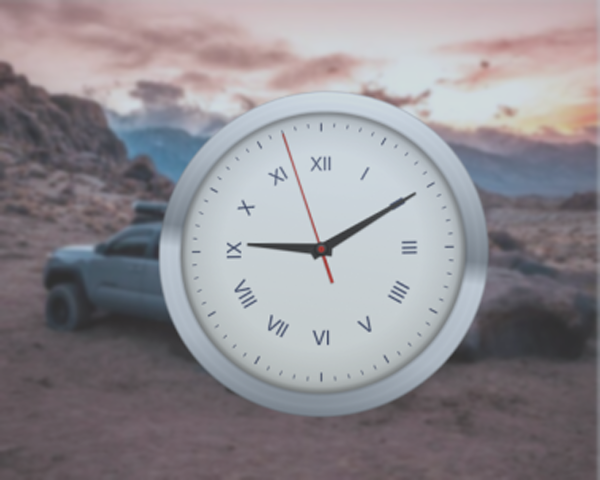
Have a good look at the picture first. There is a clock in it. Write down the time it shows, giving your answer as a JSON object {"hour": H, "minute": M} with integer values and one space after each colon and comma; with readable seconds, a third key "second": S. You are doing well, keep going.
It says {"hour": 9, "minute": 9, "second": 57}
